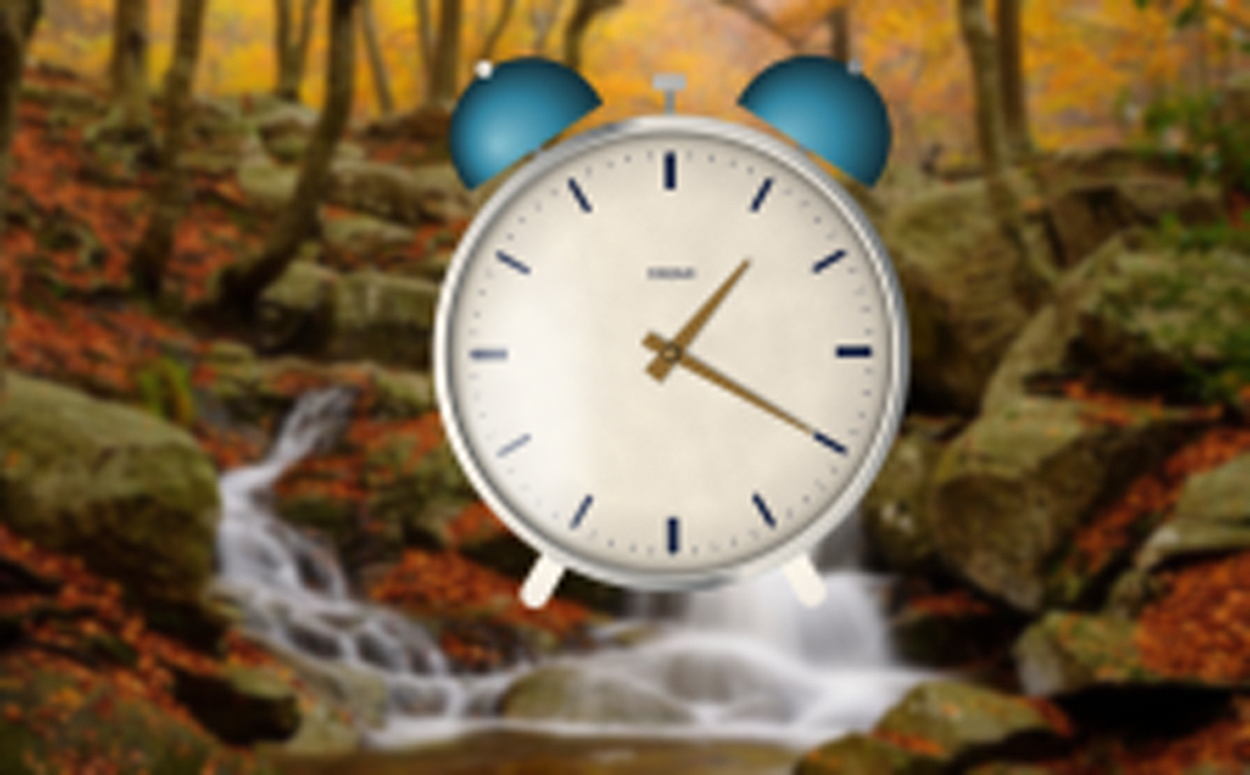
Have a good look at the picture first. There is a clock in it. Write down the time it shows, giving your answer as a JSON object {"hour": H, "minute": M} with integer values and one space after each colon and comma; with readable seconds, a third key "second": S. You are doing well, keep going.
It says {"hour": 1, "minute": 20}
